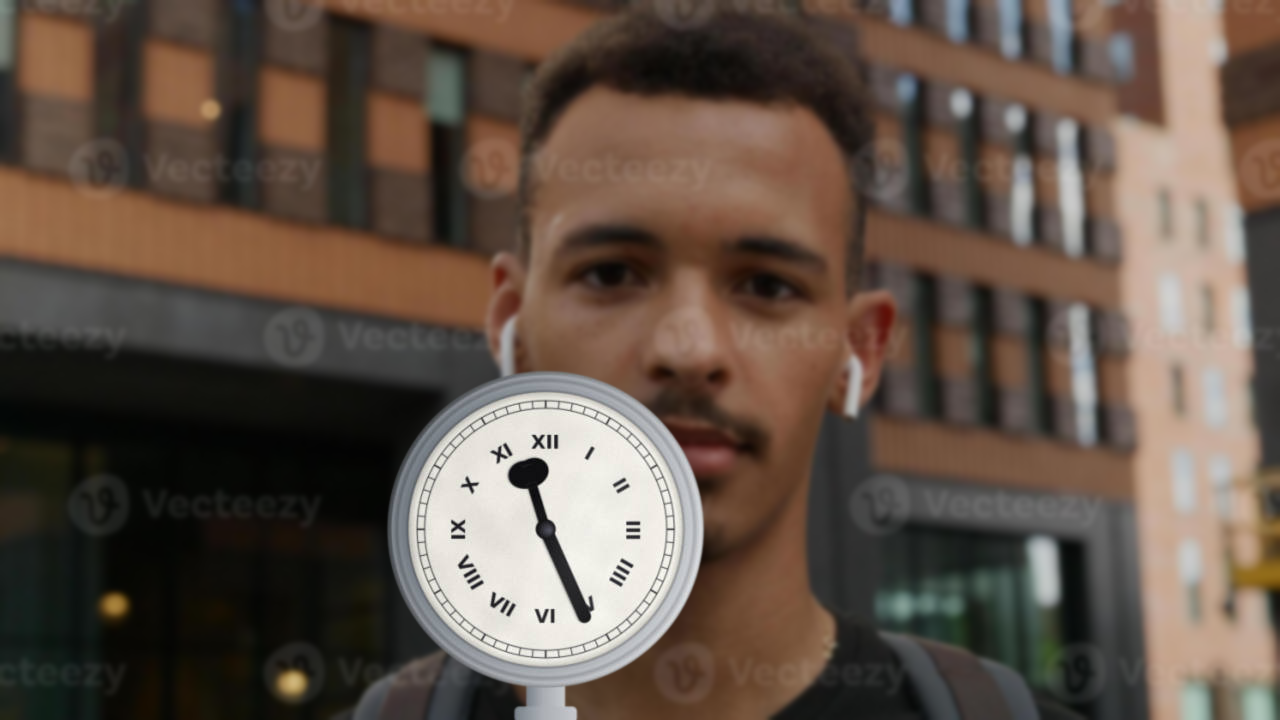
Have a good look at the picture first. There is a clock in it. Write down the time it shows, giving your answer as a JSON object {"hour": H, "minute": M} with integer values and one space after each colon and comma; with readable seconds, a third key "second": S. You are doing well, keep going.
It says {"hour": 11, "minute": 26}
